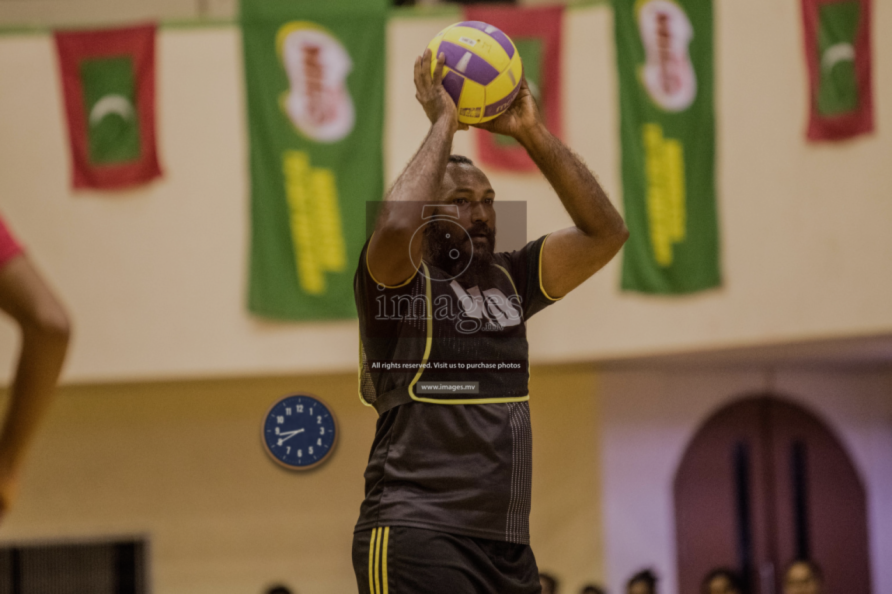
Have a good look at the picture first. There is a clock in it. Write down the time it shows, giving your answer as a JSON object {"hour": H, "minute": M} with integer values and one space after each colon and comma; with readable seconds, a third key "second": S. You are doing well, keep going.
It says {"hour": 8, "minute": 40}
